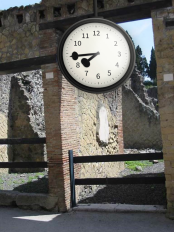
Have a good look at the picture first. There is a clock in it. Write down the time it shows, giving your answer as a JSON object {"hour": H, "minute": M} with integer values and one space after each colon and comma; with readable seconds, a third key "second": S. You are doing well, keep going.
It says {"hour": 7, "minute": 44}
